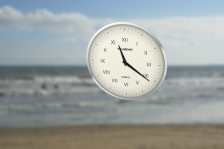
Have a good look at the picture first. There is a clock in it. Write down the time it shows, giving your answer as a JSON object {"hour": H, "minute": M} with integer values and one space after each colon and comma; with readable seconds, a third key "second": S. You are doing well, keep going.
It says {"hour": 11, "minute": 21}
